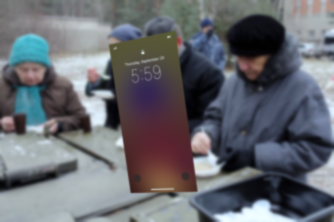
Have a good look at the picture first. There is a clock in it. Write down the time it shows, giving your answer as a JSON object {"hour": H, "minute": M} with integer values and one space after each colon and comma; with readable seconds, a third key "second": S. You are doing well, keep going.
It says {"hour": 5, "minute": 59}
